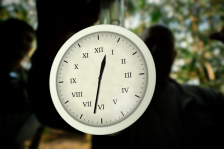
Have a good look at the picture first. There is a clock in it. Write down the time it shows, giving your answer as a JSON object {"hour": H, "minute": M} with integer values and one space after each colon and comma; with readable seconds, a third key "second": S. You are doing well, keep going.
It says {"hour": 12, "minute": 32}
